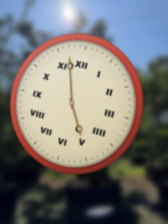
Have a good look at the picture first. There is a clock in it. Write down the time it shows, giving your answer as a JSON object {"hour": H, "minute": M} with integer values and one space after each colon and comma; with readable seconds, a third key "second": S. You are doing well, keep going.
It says {"hour": 4, "minute": 57}
